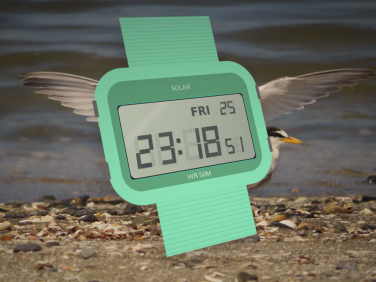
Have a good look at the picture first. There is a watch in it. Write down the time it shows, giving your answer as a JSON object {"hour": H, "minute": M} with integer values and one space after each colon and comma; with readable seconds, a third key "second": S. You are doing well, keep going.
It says {"hour": 23, "minute": 18, "second": 51}
